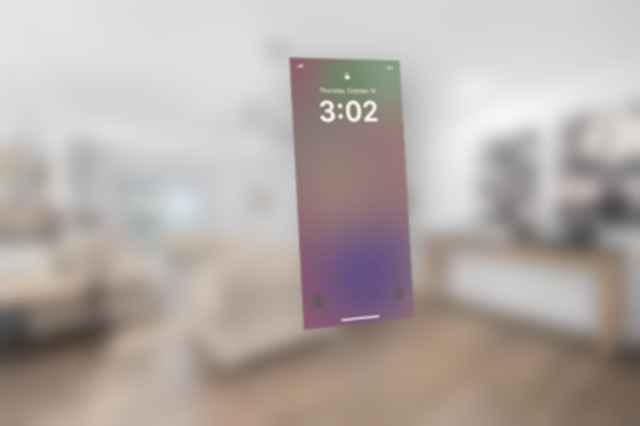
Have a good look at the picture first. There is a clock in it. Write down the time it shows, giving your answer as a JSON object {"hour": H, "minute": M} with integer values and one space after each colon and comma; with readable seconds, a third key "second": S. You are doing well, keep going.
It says {"hour": 3, "minute": 2}
